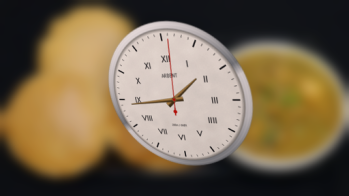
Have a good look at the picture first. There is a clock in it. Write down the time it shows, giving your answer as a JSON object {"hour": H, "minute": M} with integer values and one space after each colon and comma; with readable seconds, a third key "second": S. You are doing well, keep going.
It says {"hour": 1, "minute": 44, "second": 1}
